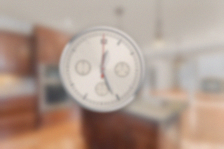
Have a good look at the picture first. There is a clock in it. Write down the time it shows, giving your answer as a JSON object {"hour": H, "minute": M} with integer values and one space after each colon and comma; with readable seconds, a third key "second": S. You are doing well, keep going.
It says {"hour": 12, "minute": 26}
